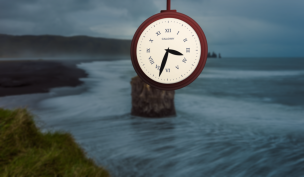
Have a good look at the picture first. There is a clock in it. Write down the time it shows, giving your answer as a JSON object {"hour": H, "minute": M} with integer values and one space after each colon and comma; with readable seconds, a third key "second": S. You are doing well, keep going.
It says {"hour": 3, "minute": 33}
